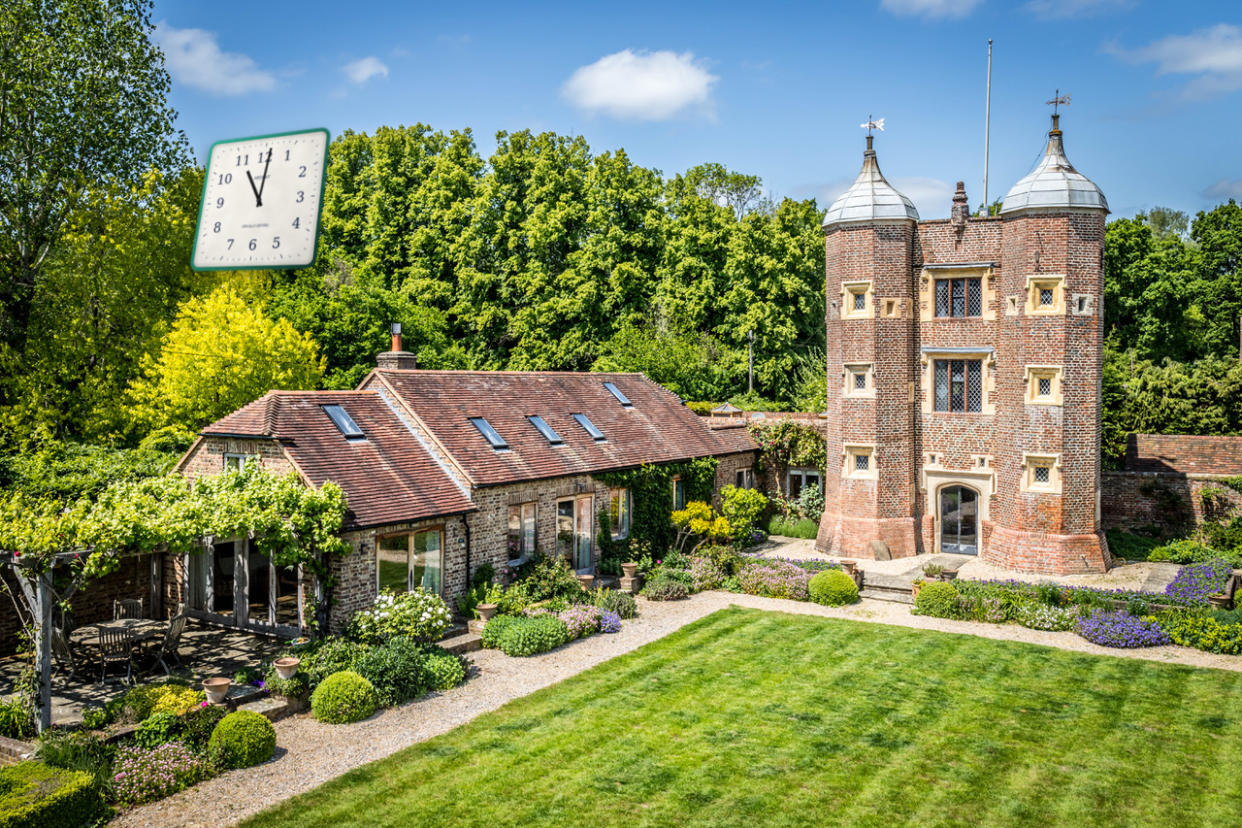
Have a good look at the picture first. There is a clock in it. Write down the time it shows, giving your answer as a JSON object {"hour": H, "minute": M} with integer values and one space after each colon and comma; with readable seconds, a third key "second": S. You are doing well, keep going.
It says {"hour": 11, "minute": 1}
